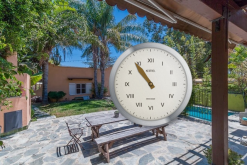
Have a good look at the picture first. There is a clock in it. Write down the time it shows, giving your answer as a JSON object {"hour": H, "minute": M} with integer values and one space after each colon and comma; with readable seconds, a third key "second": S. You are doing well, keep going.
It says {"hour": 10, "minute": 54}
